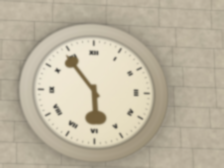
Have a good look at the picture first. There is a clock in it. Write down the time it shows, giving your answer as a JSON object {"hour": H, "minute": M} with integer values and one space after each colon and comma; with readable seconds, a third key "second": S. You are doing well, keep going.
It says {"hour": 5, "minute": 54}
